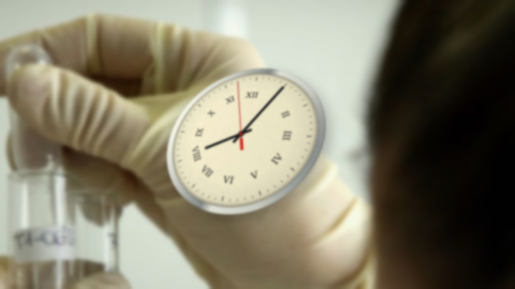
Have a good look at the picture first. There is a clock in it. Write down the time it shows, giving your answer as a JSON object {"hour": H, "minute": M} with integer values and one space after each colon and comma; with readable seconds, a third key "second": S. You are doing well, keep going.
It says {"hour": 8, "minute": 4, "second": 57}
